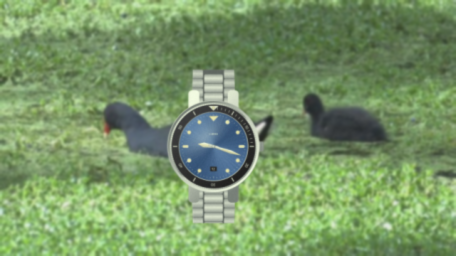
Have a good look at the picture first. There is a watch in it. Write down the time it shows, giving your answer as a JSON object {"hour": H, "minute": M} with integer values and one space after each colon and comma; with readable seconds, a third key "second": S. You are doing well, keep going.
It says {"hour": 9, "minute": 18}
